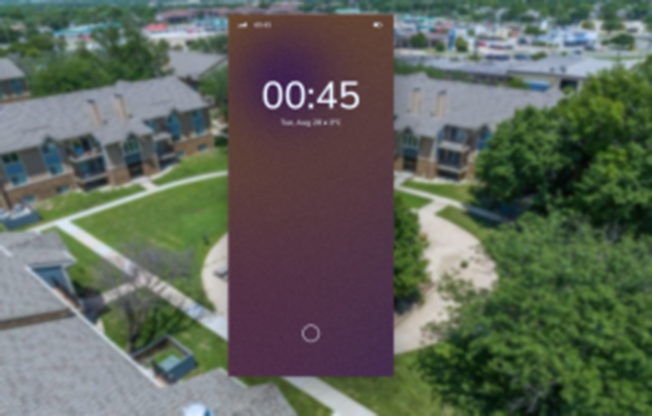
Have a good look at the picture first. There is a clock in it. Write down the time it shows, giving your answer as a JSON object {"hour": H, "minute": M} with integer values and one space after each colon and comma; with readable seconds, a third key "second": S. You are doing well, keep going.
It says {"hour": 0, "minute": 45}
